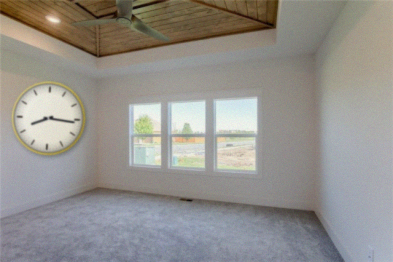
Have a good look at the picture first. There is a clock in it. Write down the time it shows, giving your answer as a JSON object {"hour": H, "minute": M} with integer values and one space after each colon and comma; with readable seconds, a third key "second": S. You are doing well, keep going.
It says {"hour": 8, "minute": 16}
